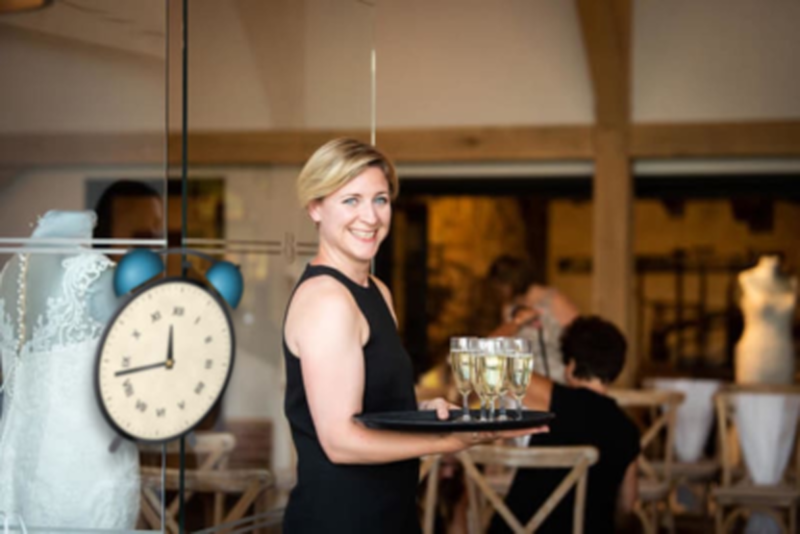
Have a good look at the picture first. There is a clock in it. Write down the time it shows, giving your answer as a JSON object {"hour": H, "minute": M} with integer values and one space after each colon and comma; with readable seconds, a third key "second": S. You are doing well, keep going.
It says {"hour": 11, "minute": 43}
